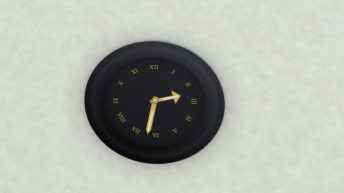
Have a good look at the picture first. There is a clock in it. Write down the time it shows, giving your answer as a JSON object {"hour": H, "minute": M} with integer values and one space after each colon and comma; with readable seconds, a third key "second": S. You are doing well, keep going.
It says {"hour": 2, "minute": 32}
